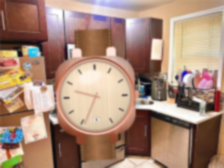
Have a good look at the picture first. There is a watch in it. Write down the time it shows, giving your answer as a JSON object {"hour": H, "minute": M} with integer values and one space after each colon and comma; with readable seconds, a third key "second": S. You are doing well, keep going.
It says {"hour": 9, "minute": 34}
